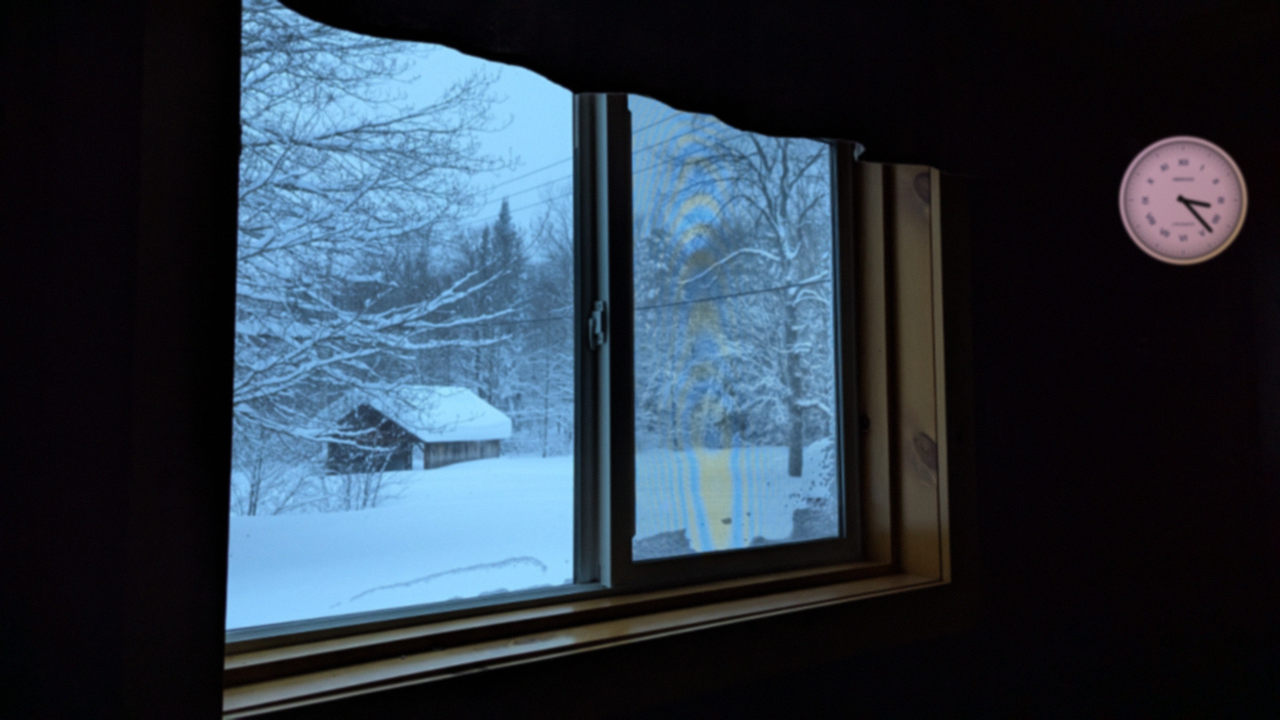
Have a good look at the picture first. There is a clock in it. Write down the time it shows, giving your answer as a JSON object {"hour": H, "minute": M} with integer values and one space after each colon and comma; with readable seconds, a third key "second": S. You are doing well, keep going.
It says {"hour": 3, "minute": 23}
